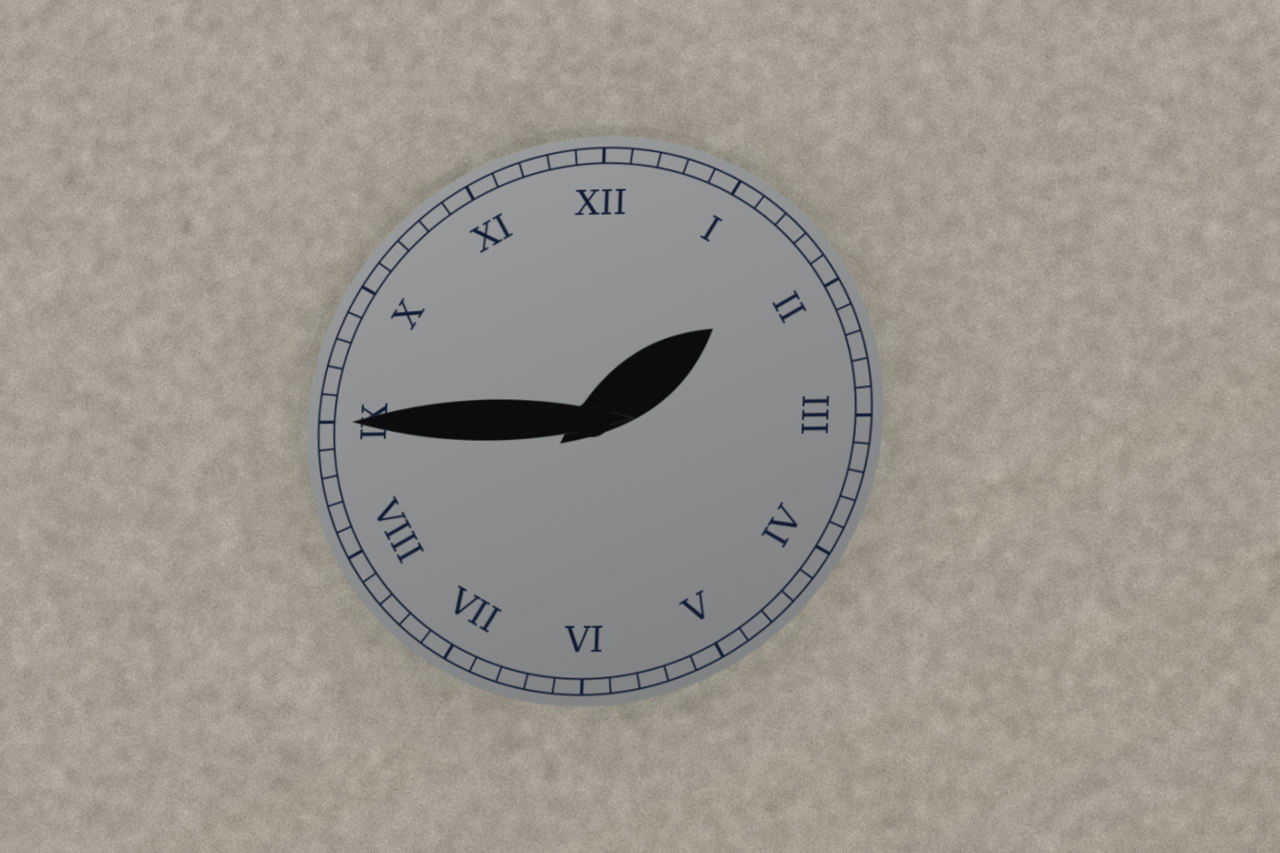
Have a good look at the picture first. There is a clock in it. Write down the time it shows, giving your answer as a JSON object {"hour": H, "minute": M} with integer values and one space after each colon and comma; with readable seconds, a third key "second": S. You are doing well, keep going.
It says {"hour": 1, "minute": 45}
